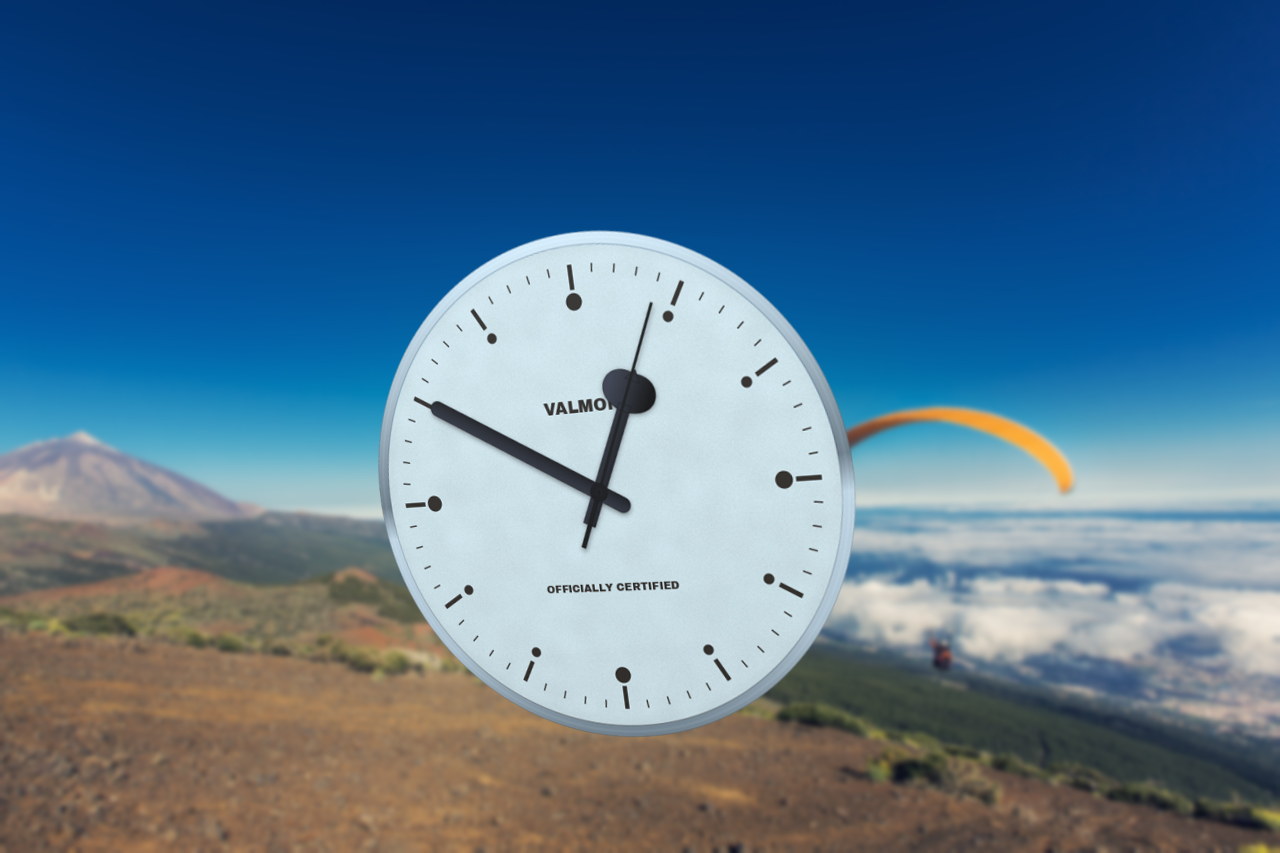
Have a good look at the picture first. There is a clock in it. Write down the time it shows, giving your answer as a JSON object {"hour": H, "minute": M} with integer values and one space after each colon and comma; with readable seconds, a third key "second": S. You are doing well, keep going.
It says {"hour": 12, "minute": 50, "second": 4}
